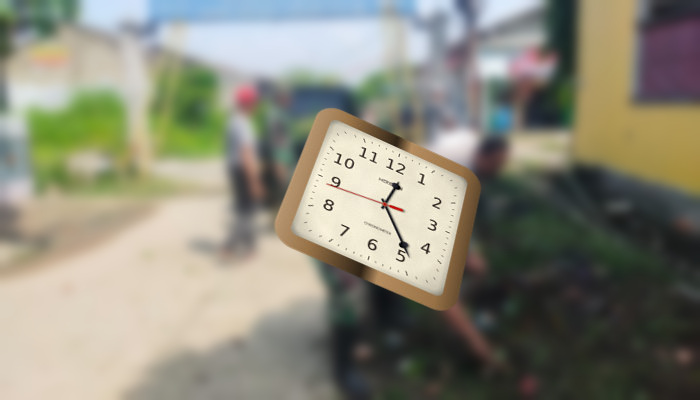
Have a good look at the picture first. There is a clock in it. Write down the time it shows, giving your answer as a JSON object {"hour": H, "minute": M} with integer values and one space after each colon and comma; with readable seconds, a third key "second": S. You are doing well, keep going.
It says {"hour": 12, "minute": 23, "second": 44}
